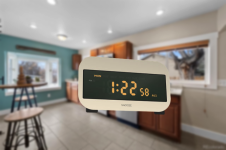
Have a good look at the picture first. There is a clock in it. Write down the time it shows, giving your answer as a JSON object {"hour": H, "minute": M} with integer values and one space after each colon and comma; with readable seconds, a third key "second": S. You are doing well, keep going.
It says {"hour": 1, "minute": 22, "second": 58}
